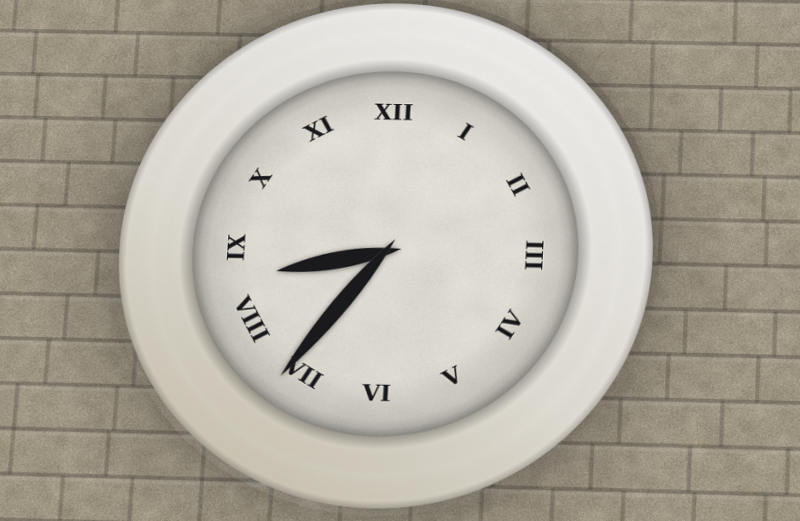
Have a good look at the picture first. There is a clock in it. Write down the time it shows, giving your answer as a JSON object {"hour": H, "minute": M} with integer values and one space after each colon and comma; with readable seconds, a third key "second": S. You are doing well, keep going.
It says {"hour": 8, "minute": 36}
